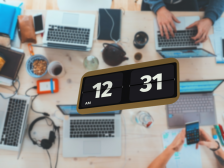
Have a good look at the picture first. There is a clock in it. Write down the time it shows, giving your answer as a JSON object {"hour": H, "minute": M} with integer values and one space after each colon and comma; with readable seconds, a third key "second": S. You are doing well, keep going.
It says {"hour": 12, "minute": 31}
